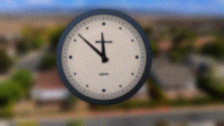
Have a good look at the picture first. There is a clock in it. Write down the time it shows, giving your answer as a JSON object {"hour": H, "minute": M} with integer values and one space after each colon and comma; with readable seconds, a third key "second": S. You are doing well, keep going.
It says {"hour": 11, "minute": 52}
